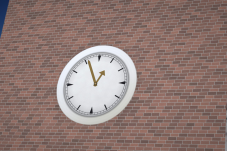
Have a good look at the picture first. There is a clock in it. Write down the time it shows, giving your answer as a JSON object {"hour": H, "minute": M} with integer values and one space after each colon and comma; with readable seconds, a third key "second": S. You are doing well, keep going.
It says {"hour": 12, "minute": 56}
